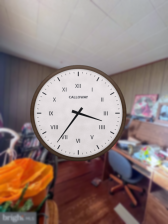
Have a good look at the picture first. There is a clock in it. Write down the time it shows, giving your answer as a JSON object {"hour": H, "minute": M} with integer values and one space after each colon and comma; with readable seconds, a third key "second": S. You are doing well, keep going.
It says {"hour": 3, "minute": 36}
